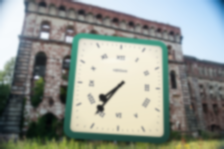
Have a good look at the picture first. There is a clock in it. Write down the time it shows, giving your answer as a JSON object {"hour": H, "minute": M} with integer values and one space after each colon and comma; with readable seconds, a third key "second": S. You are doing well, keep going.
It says {"hour": 7, "minute": 36}
